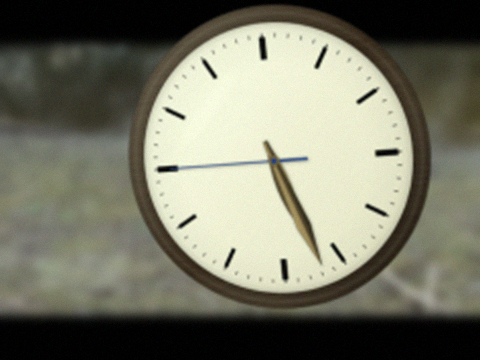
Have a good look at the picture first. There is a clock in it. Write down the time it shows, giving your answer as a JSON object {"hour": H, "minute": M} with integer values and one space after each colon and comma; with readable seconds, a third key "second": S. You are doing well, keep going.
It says {"hour": 5, "minute": 26, "second": 45}
